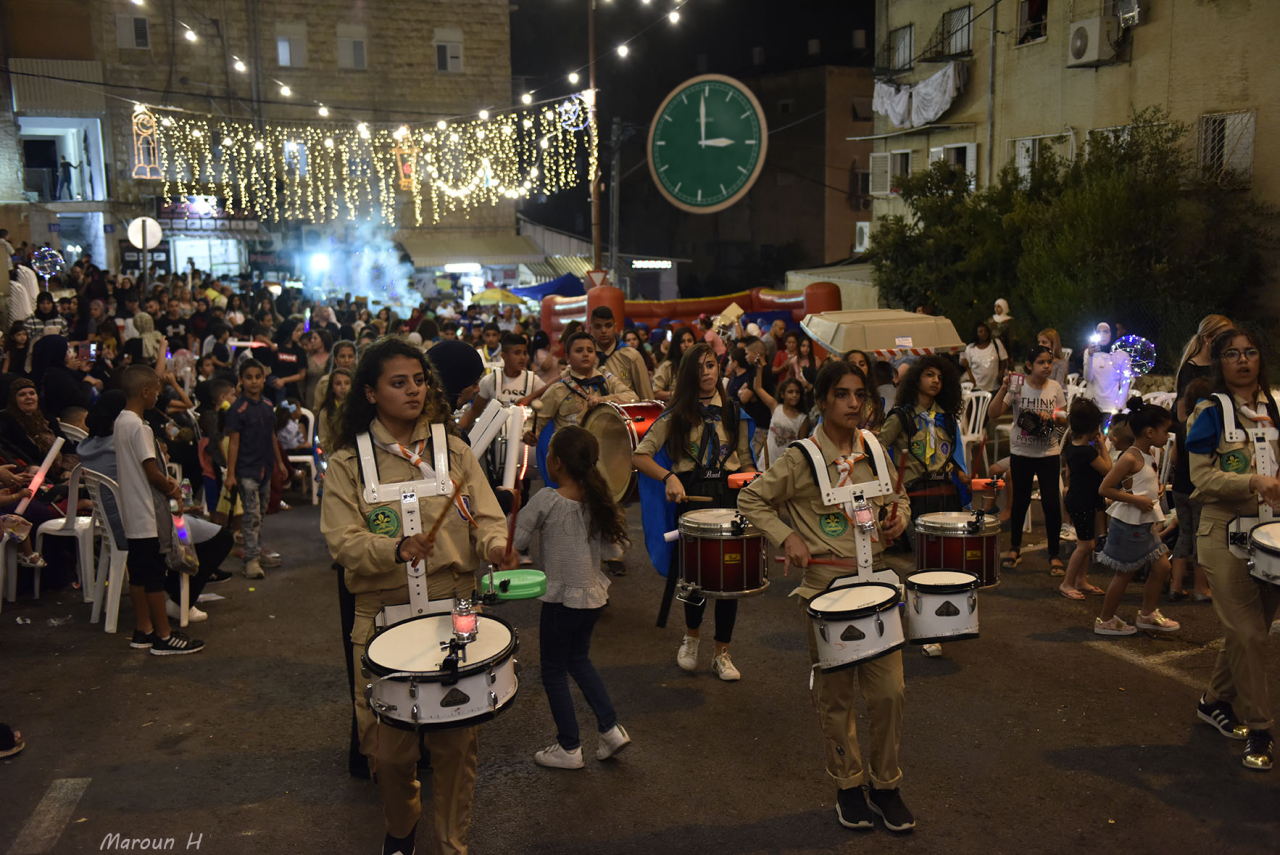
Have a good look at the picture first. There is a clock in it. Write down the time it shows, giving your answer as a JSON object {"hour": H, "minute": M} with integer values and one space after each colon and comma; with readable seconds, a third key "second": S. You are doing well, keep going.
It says {"hour": 2, "minute": 59}
